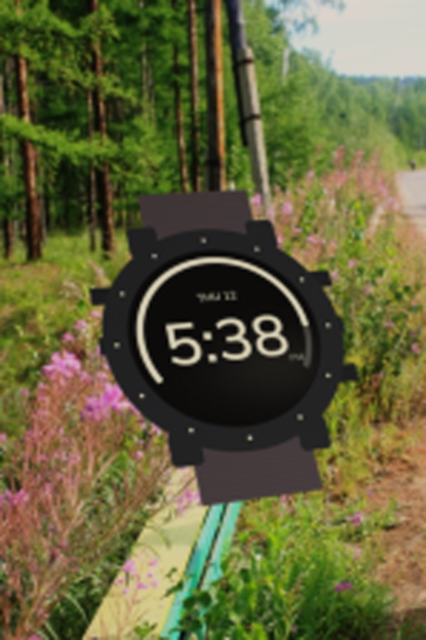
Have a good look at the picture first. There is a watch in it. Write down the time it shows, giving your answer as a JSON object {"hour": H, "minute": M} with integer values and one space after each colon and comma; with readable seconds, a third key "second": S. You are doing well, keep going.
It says {"hour": 5, "minute": 38}
